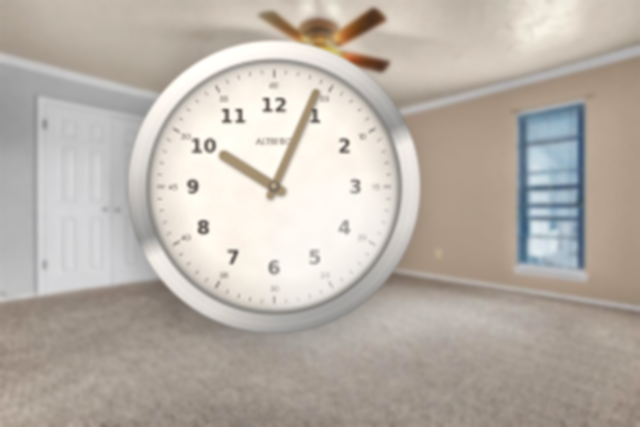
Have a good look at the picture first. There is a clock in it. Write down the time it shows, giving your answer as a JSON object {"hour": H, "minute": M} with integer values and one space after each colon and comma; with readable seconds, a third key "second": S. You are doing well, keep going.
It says {"hour": 10, "minute": 4}
